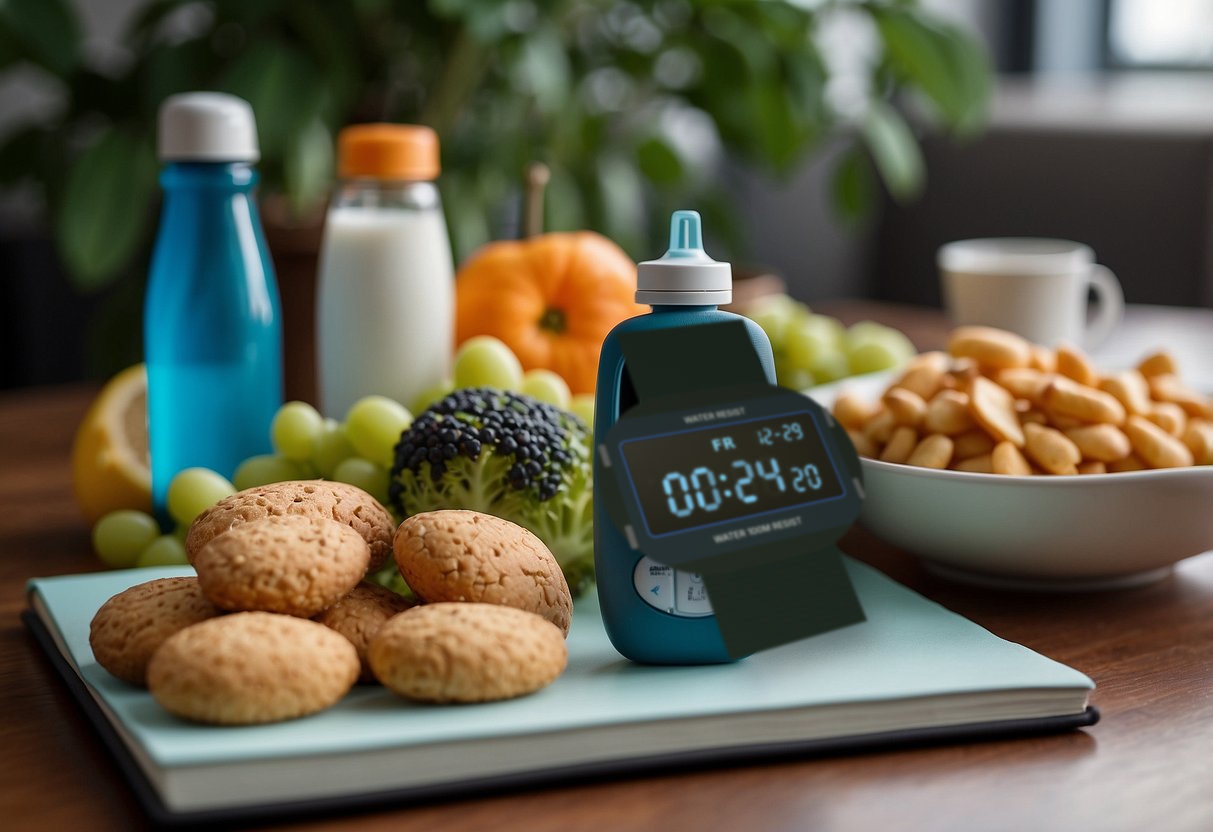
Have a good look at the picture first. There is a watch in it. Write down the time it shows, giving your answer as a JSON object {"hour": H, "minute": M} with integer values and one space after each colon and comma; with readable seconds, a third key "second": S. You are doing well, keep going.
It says {"hour": 0, "minute": 24, "second": 20}
